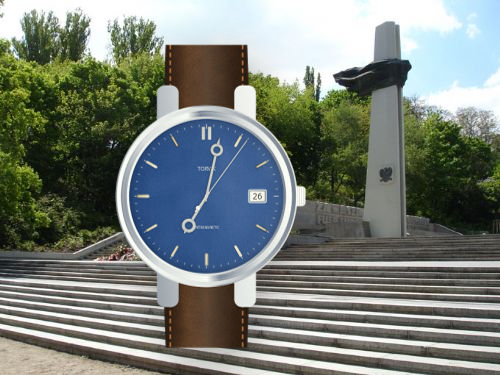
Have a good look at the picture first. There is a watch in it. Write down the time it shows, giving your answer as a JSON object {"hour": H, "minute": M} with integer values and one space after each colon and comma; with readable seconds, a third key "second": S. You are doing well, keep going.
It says {"hour": 7, "minute": 2, "second": 6}
